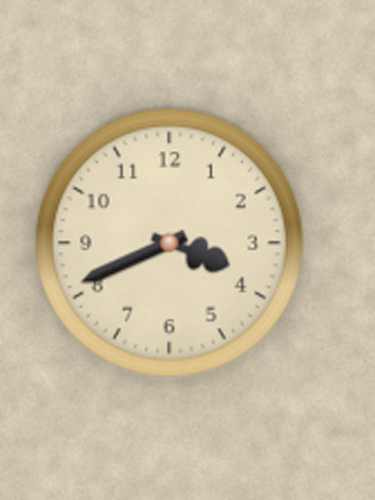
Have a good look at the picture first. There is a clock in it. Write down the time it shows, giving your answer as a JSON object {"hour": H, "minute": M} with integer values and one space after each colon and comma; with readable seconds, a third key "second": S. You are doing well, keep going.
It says {"hour": 3, "minute": 41}
